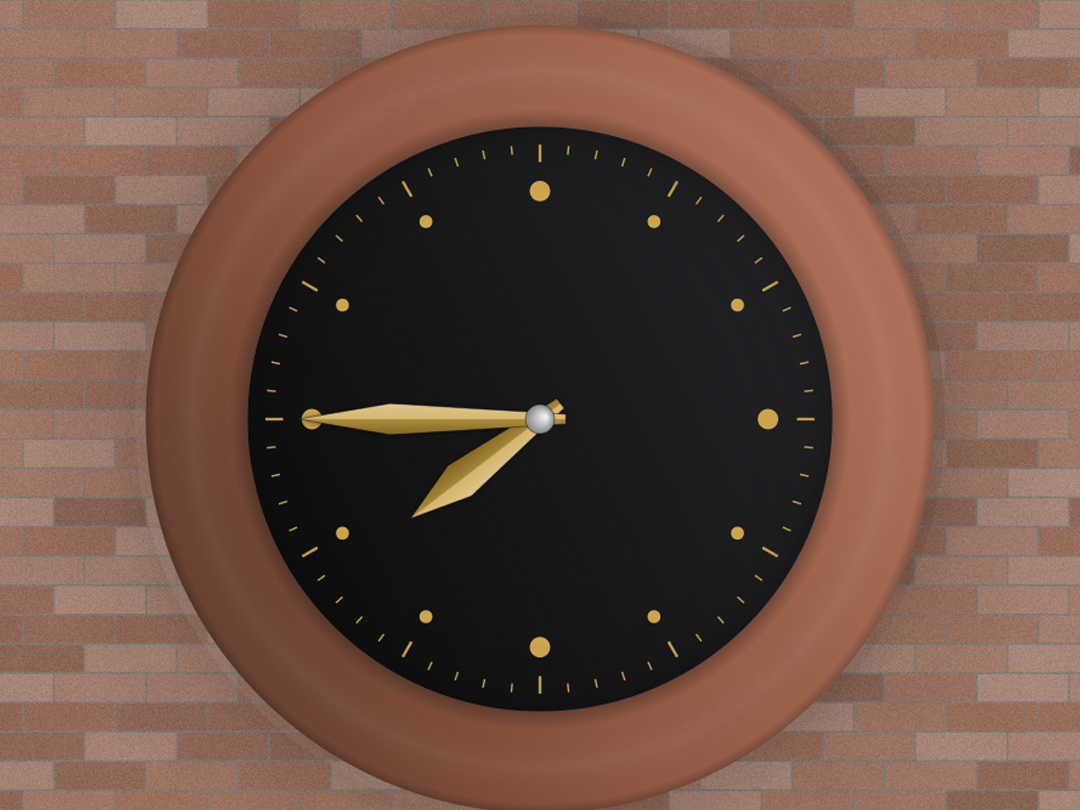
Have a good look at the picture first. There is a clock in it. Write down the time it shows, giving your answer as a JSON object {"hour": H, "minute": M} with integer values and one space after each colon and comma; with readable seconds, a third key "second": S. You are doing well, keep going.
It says {"hour": 7, "minute": 45}
